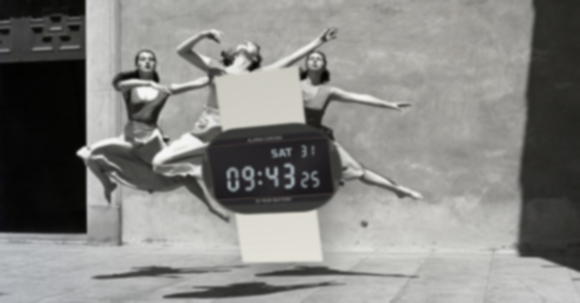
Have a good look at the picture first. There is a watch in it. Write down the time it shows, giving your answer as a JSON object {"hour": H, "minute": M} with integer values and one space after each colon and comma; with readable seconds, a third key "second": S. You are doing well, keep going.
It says {"hour": 9, "minute": 43, "second": 25}
